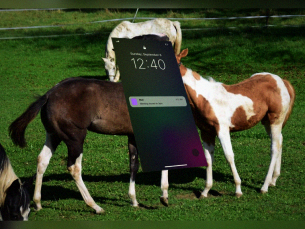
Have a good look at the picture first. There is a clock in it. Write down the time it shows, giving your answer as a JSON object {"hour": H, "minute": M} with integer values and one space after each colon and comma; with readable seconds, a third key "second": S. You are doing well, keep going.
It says {"hour": 12, "minute": 40}
